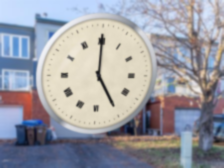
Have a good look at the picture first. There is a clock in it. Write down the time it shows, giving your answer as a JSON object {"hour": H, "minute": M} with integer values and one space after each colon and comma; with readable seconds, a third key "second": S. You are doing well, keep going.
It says {"hour": 5, "minute": 0}
